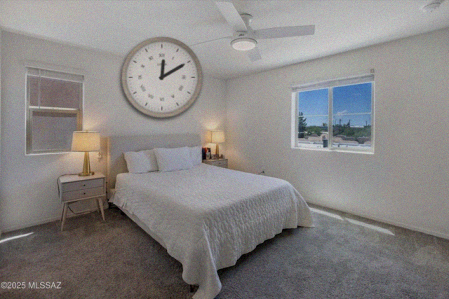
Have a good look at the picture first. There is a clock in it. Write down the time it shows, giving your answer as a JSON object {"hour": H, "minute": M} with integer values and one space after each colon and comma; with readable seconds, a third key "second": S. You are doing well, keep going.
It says {"hour": 12, "minute": 10}
